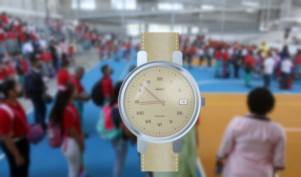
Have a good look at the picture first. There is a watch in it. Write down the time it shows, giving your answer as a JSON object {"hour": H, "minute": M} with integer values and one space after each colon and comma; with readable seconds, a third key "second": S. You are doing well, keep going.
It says {"hour": 8, "minute": 52}
